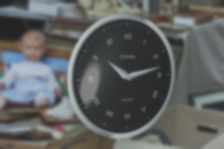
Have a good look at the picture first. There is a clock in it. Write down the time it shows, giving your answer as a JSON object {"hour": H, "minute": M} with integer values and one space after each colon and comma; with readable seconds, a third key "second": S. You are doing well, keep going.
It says {"hour": 10, "minute": 13}
